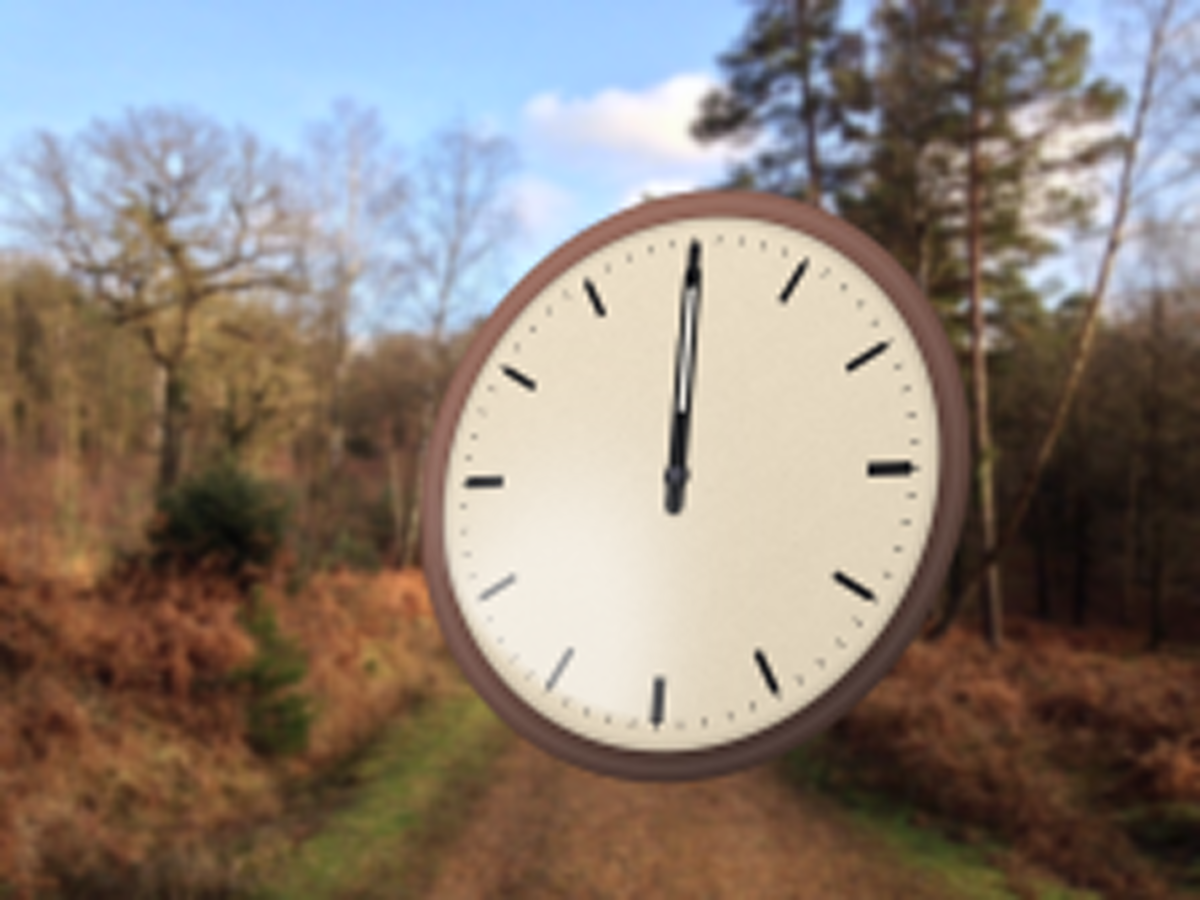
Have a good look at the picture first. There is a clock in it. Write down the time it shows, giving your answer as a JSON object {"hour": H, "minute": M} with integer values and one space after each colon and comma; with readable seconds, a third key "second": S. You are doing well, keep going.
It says {"hour": 12, "minute": 0}
